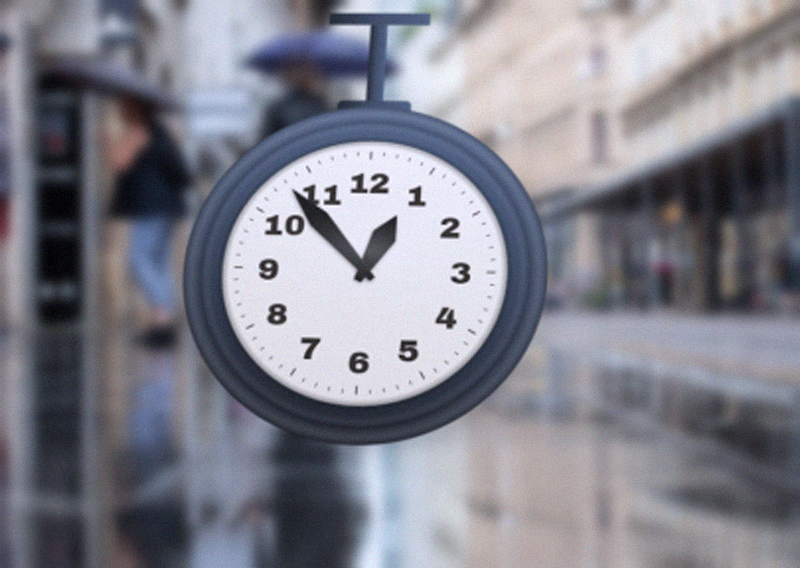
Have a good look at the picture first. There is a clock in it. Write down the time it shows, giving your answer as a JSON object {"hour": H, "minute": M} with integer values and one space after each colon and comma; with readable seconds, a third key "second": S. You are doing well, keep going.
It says {"hour": 12, "minute": 53}
